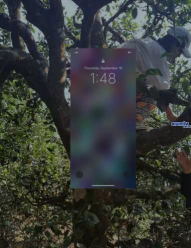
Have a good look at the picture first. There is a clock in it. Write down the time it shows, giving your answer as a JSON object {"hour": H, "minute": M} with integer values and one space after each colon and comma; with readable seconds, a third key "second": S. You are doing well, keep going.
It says {"hour": 1, "minute": 48}
